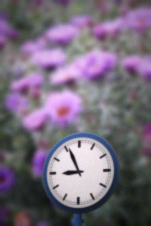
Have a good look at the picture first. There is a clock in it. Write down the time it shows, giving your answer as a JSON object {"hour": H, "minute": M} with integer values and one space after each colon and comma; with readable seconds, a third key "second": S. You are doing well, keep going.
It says {"hour": 8, "minute": 56}
